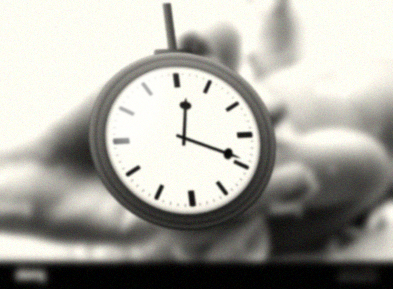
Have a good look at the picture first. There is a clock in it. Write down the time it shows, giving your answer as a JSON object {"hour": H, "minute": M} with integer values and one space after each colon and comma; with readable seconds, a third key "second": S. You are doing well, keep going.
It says {"hour": 12, "minute": 19}
